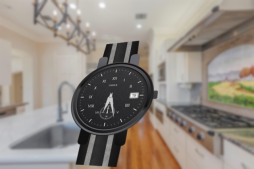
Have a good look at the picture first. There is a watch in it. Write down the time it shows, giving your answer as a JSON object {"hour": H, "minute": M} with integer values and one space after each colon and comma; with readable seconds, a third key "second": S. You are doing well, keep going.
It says {"hour": 6, "minute": 27}
